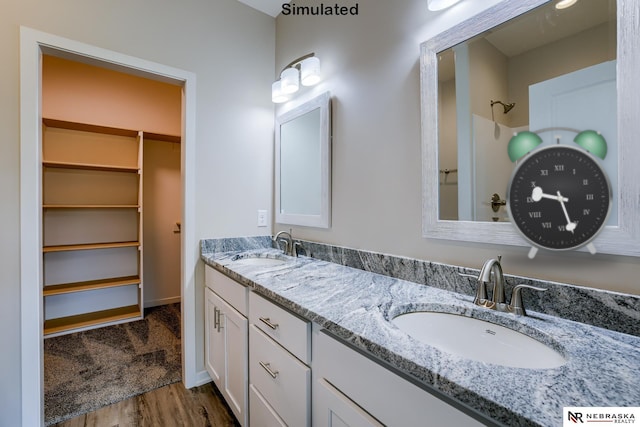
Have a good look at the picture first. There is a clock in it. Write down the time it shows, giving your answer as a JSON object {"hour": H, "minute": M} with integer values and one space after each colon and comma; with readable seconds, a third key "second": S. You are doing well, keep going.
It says {"hour": 9, "minute": 27}
